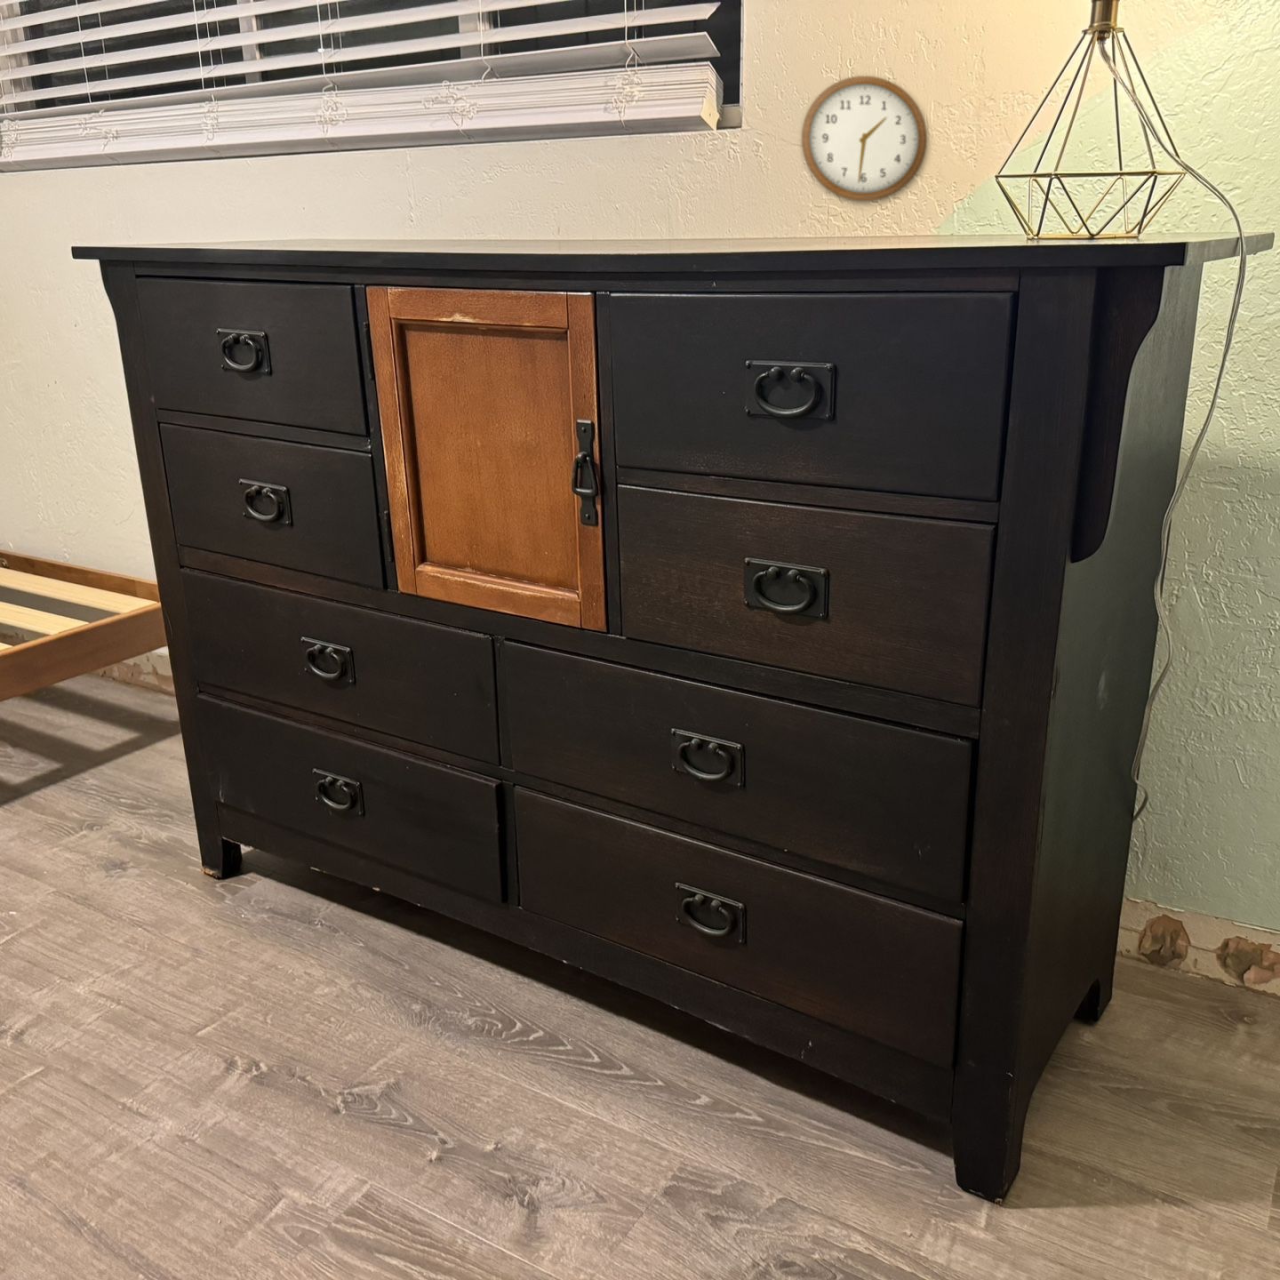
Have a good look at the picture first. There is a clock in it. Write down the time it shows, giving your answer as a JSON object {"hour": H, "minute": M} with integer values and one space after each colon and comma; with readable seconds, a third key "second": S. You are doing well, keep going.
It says {"hour": 1, "minute": 31}
